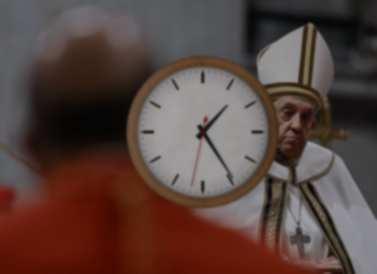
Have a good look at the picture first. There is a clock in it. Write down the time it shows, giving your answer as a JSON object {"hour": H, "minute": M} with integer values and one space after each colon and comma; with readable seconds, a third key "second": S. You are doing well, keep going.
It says {"hour": 1, "minute": 24, "second": 32}
